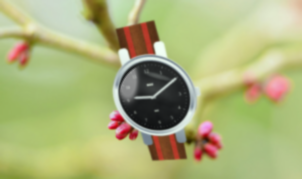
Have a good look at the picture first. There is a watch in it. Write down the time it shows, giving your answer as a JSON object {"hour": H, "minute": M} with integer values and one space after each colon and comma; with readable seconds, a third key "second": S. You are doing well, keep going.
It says {"hour": 9, "minute": 10}
